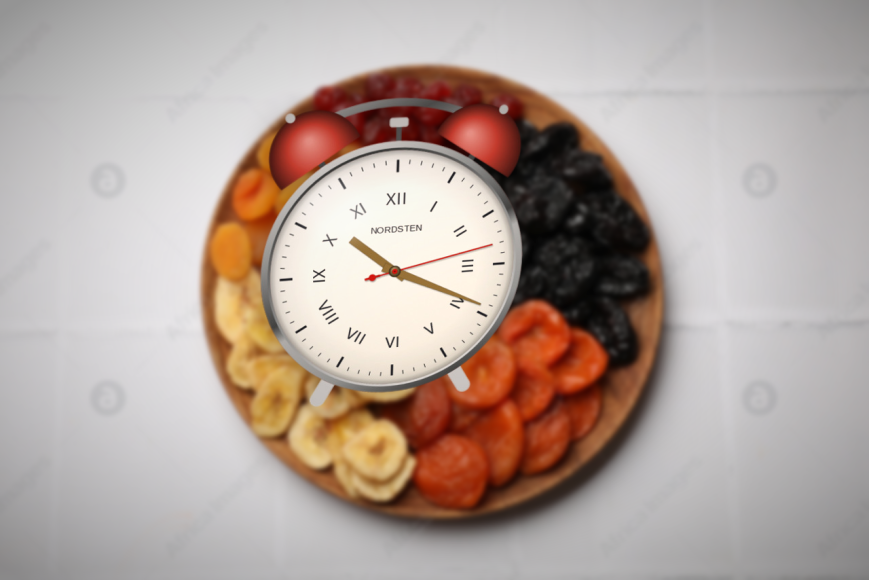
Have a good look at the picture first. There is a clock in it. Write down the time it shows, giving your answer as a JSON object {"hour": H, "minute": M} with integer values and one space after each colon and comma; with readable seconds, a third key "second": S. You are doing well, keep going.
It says {"hour": 10, "minute": 19, "second": 13}
